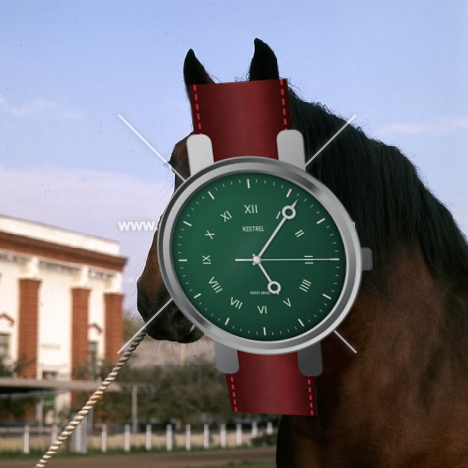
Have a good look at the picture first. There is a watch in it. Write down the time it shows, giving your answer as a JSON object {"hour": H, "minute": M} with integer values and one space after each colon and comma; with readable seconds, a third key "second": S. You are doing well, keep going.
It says {"hour": 5, "minute": 6, "second": 15}
